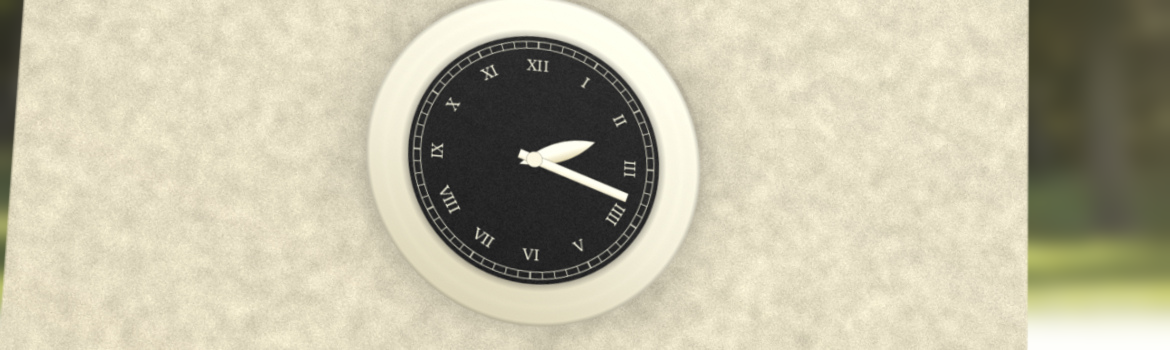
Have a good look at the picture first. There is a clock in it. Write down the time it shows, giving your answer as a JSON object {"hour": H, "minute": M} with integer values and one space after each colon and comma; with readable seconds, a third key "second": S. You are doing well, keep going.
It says {"hour": 2, "minute": 18}
